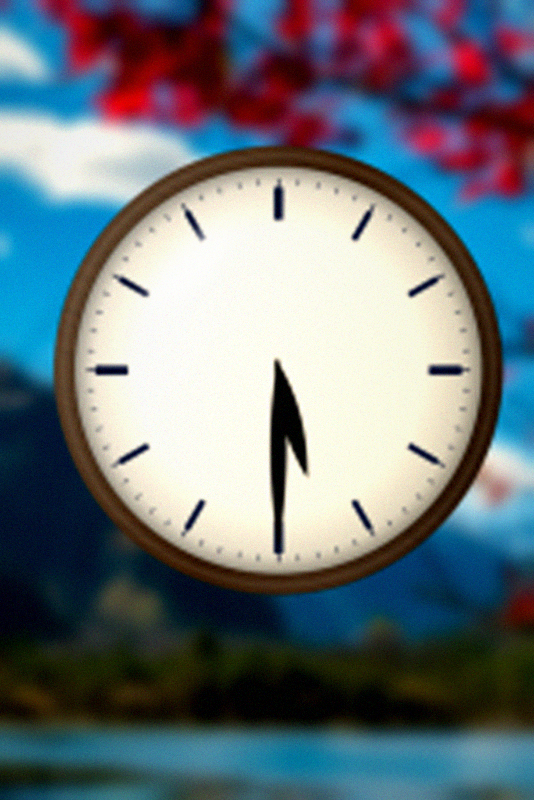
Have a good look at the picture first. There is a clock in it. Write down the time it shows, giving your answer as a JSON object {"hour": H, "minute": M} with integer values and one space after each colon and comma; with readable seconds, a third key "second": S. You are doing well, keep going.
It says {"hour": 5, "minute": 30}
